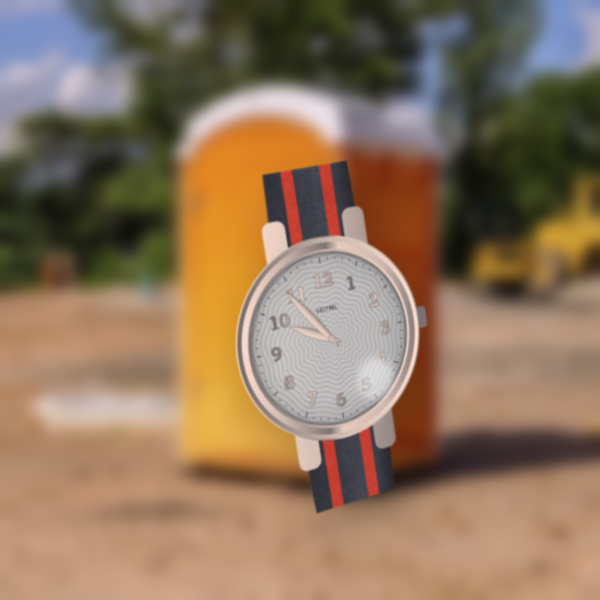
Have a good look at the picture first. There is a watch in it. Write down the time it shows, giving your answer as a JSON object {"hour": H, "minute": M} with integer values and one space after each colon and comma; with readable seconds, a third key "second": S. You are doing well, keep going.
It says {"hour": 9, "minute": 54}
